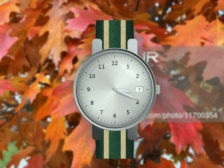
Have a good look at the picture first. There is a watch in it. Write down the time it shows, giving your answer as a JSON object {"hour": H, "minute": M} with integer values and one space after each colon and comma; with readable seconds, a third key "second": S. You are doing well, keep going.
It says {"hour": 3, "minute": 19}
